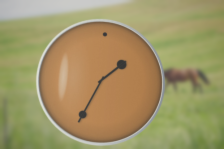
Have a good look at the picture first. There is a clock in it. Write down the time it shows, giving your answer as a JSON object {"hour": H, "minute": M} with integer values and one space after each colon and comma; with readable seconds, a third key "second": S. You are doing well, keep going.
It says {"hour": 1, "minute": 34}
